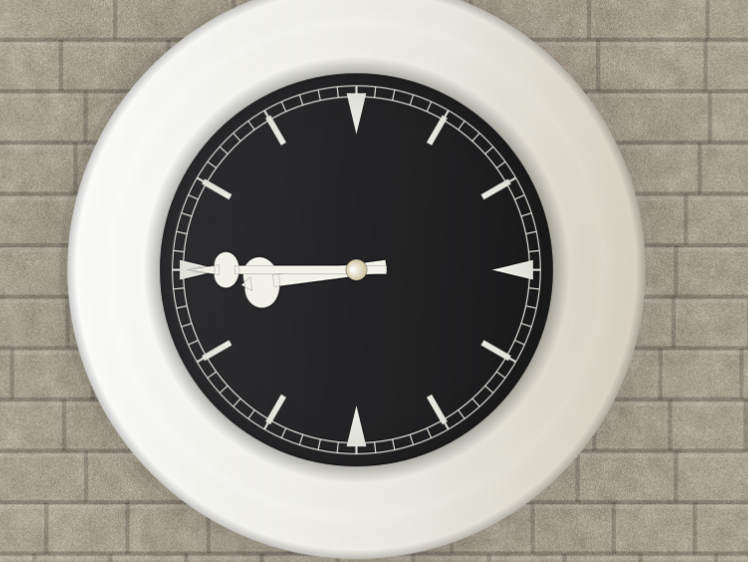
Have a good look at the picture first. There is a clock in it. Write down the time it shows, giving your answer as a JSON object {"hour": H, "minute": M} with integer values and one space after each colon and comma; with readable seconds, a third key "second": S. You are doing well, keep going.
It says {"hour": 8, "minute": 45}
